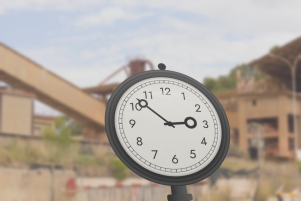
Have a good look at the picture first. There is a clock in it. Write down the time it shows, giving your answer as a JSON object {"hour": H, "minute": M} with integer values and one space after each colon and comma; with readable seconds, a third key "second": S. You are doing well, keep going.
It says {"hour": 2, "minute": 52}
